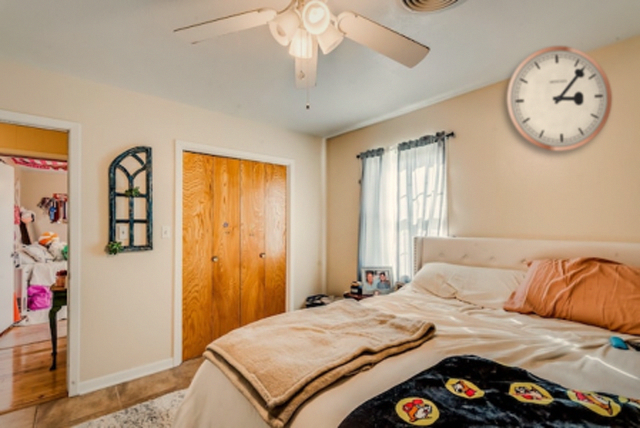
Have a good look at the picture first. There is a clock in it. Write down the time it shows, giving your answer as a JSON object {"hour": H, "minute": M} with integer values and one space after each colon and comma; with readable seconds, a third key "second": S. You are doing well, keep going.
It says {"hour": 3, "minute": 7}
